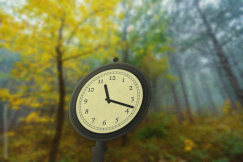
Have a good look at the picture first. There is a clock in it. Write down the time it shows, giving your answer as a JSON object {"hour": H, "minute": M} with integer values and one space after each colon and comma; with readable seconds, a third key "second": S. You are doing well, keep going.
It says {"hour": 11, "minute": 18}
